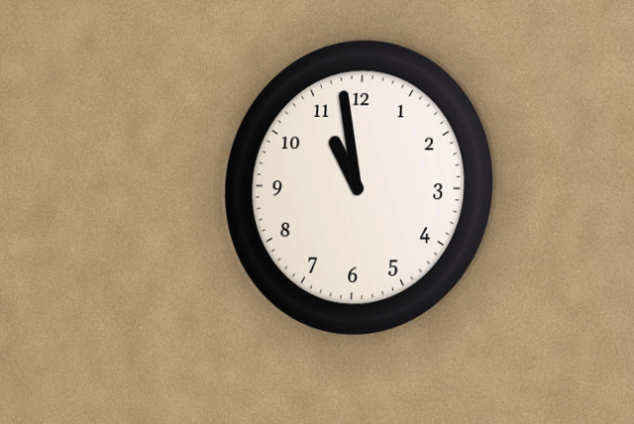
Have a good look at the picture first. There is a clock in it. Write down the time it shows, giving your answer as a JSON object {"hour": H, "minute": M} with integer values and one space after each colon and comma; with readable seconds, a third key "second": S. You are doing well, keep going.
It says {"hour": 10, "minute": 58}
